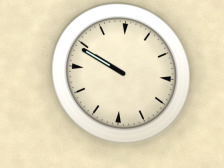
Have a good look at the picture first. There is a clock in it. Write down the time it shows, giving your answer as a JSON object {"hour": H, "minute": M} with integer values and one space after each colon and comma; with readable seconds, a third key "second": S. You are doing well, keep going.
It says {"hour": 9, "minute": 49}
